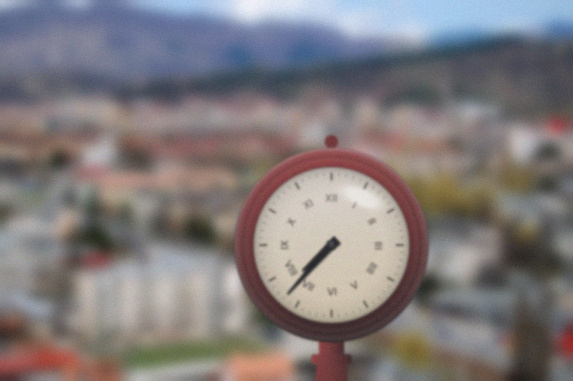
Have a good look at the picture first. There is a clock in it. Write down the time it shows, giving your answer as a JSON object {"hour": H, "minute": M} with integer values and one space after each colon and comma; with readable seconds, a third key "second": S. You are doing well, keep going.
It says {"hour": 7, "minute": 37}
